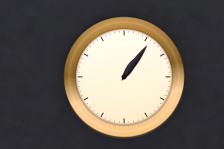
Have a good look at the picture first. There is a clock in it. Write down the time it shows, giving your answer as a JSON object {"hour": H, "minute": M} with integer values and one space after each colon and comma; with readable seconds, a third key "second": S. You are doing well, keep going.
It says {"hour": 1, "minute": 6}
